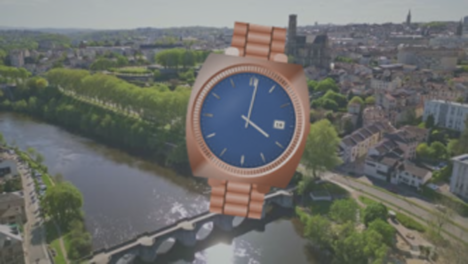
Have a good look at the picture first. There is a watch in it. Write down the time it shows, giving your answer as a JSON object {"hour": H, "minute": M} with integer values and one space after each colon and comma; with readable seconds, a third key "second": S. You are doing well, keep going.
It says {"hour": 4, "minute": 1}
